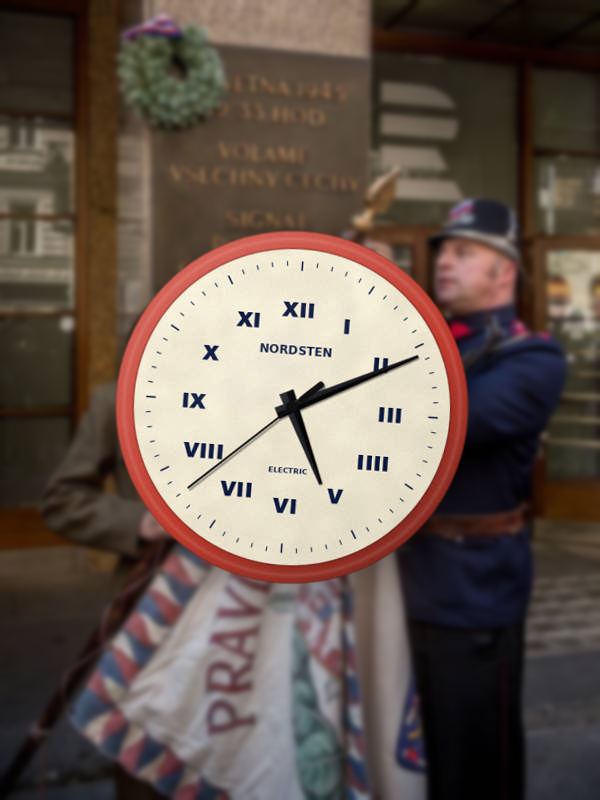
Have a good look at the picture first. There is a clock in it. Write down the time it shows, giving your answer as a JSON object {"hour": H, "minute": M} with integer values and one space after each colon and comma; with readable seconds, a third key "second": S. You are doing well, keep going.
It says {"hour": 5, "minute": 10, "second": 38}
